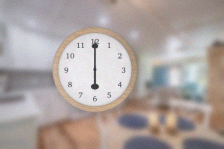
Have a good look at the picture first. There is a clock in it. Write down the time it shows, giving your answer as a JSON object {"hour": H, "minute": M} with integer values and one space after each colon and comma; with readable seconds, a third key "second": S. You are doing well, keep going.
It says {"hour": 6, "minute": 0}
